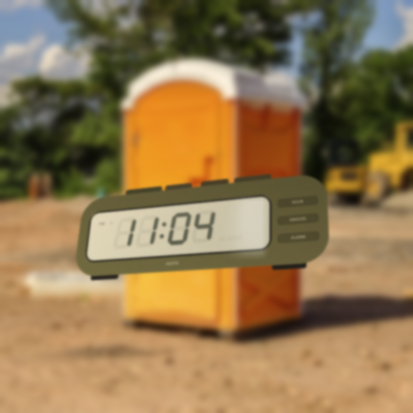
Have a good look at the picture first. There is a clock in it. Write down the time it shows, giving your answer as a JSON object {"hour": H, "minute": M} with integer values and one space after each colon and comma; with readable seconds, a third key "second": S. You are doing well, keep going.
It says {"hour": 11, "minute": 4}
